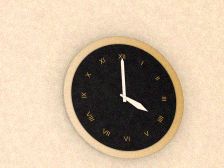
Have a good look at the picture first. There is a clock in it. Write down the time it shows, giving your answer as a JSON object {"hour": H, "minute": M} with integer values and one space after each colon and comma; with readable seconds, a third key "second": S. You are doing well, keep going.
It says {"hour": 4, "minute": 0}
